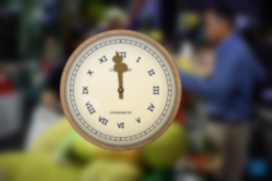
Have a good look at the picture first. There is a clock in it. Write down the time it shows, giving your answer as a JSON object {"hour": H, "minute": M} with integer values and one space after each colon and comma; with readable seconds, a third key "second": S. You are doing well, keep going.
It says {"hour": 11, "minute": 59}
